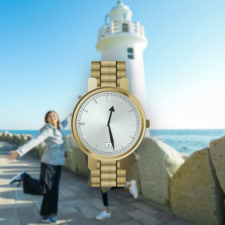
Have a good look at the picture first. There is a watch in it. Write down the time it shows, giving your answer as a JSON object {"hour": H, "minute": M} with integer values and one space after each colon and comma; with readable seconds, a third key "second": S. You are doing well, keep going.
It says {"hour": 12, "minute": 28}
